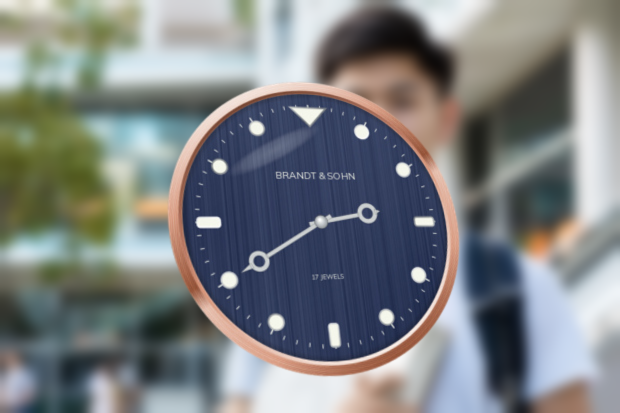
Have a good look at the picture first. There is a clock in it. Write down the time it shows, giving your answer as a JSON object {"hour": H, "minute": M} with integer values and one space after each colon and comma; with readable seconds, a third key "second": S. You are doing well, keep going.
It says {"hour": 2, "minute": 40}
